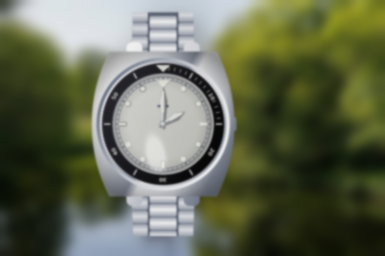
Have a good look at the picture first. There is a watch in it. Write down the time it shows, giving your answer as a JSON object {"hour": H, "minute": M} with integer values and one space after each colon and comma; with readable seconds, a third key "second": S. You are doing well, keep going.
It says {"hour": 2, "minute": 0}
